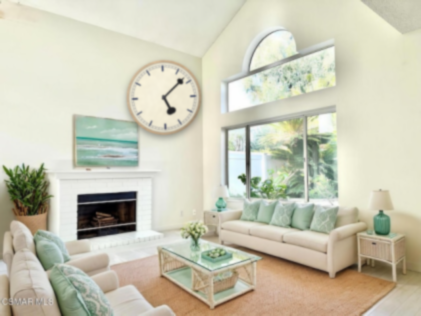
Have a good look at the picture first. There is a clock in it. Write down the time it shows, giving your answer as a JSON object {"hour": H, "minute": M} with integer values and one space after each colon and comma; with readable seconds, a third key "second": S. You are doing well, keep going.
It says {"hour": 5, "minute": 8}
